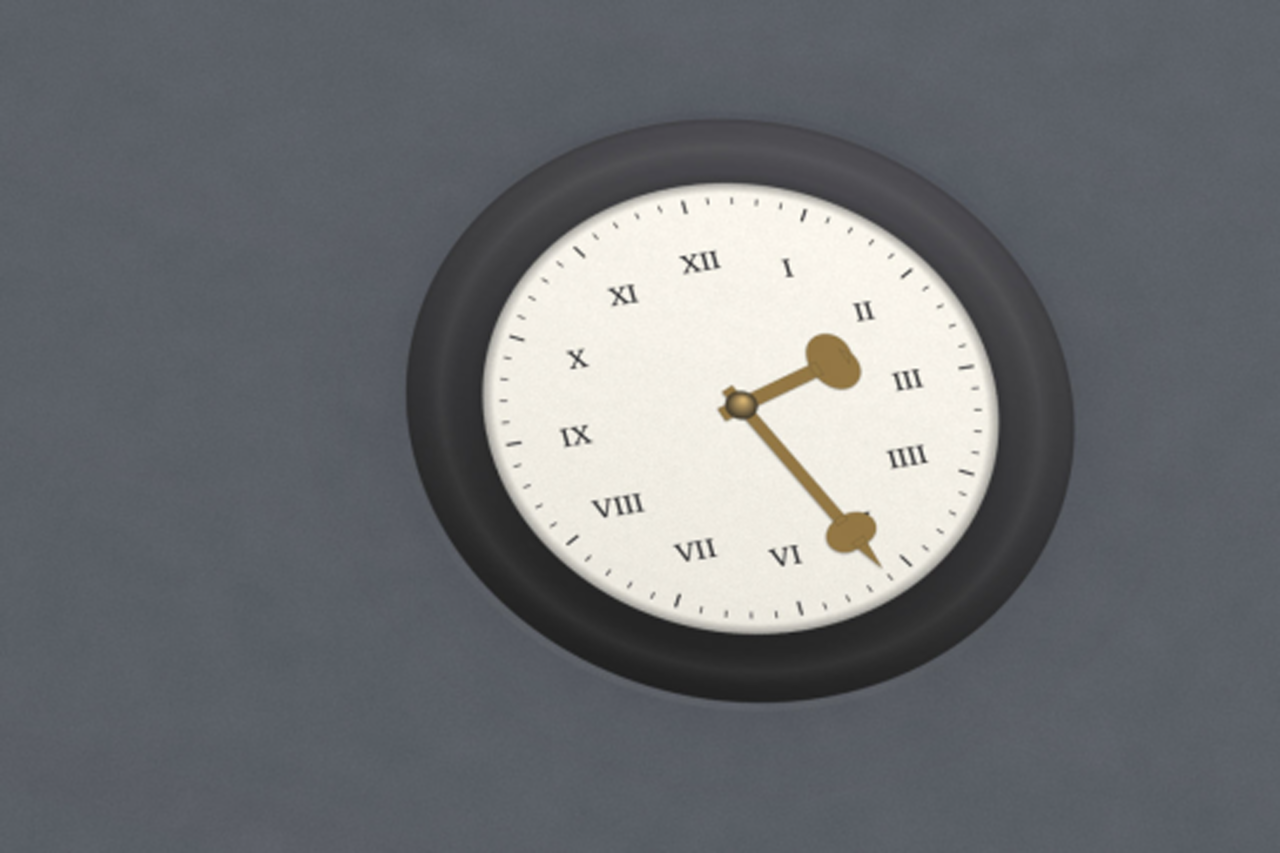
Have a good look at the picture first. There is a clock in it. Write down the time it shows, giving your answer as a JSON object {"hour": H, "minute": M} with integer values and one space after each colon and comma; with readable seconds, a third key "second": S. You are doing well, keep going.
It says {"hour": 2, "minute": 26}
